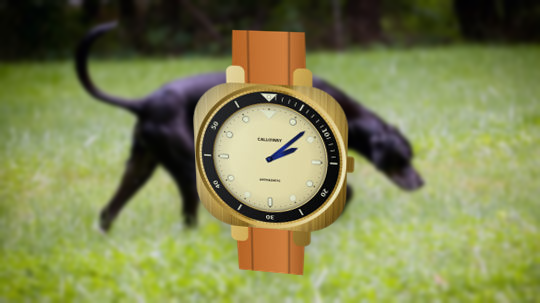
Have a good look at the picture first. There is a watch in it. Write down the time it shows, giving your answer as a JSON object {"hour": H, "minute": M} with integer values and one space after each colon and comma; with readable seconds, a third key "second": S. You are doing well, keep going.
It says {"hour": 2, "minute": 8}
